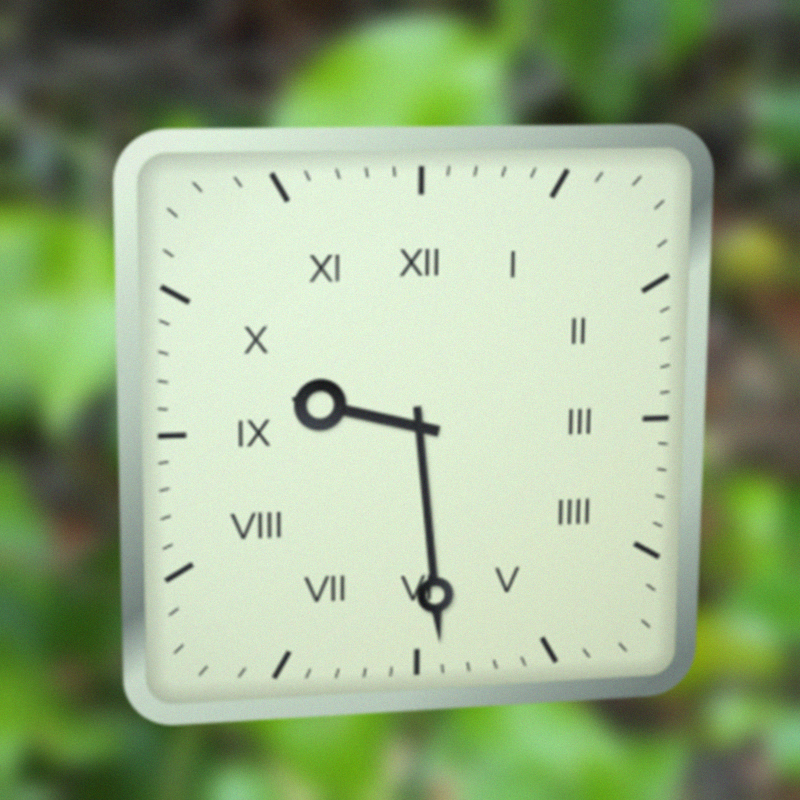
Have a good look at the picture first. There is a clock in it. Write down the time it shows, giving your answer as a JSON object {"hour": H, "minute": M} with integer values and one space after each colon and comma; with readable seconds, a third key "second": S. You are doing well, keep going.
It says {"hour": 9, "minute": 29}
